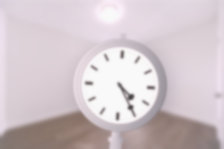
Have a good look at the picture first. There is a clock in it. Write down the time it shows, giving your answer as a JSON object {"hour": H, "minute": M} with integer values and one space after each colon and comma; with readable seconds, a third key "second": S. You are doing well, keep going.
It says {"hour": 4, "minute": 25}
